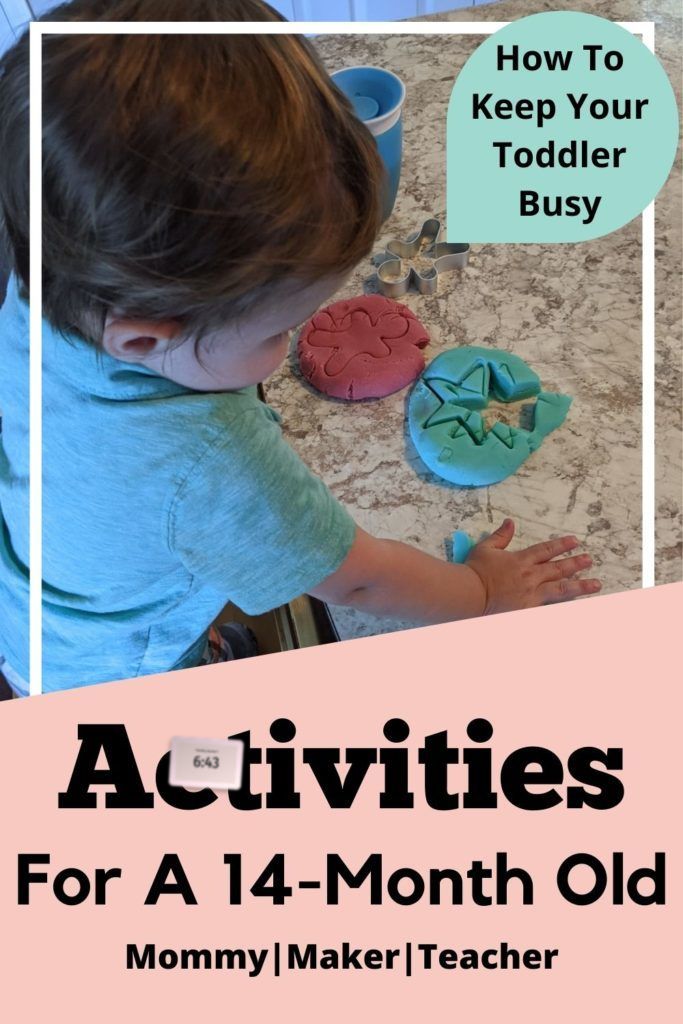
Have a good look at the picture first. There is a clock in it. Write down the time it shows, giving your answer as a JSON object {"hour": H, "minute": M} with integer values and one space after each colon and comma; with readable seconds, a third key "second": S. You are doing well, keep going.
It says {"hour": 6, "minute": 43}
